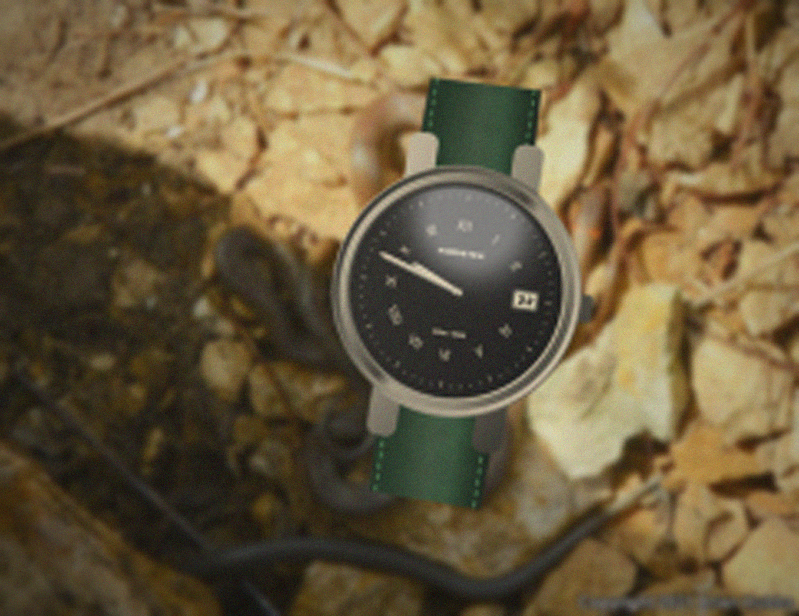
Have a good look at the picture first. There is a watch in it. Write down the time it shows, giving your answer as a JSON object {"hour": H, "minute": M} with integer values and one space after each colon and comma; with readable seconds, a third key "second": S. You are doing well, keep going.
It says {"hour": 9, "minute": 48}
